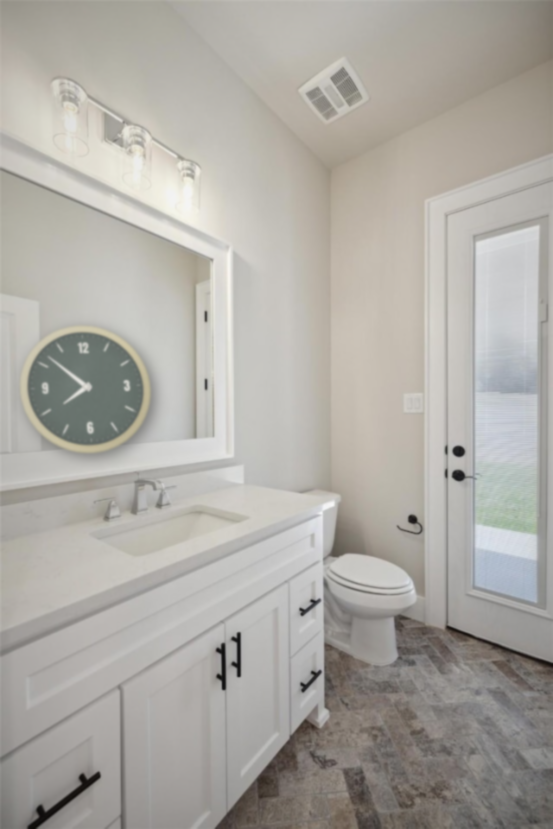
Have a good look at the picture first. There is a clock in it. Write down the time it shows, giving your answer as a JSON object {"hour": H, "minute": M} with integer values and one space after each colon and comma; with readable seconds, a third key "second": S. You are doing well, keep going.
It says {"hour": 7, "minute": 52}
